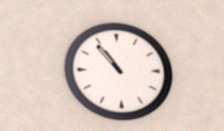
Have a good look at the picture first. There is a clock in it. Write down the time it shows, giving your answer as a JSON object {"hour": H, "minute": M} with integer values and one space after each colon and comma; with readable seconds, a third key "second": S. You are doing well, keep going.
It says {"hour": 10, "minute": 54}
